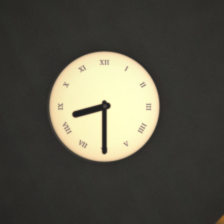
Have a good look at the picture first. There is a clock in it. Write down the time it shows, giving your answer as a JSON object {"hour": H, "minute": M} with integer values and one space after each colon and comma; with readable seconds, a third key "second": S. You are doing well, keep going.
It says {"hour": 8, "minute": 30}
